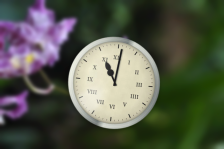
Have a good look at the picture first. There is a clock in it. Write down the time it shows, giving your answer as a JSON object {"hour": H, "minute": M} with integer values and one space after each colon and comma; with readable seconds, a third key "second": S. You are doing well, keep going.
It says {"hour": 11, "minute": 1}
